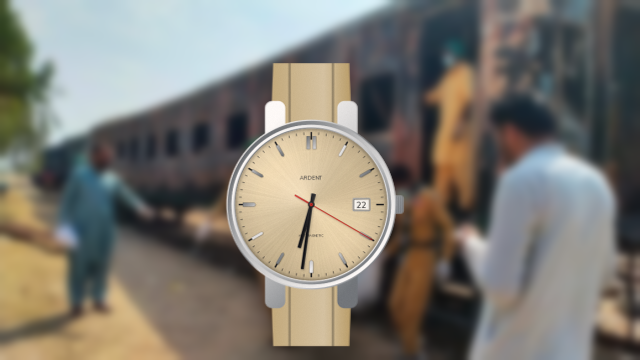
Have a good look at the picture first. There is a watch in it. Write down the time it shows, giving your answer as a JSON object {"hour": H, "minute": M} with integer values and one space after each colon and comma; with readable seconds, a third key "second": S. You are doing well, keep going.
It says {"hour": 6, "minute": 31, "second": 20}
